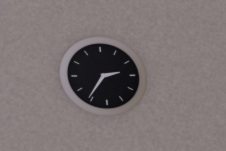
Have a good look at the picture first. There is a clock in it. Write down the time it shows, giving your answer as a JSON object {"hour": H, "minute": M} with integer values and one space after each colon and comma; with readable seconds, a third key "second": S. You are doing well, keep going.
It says {"hour": 2, "minute": 36}
